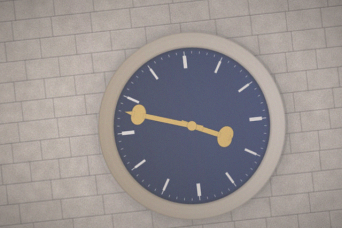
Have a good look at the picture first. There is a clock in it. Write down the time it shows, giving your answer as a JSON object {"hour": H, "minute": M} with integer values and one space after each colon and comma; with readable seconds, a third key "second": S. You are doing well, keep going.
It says {"hour": 3, "minute": 48}
